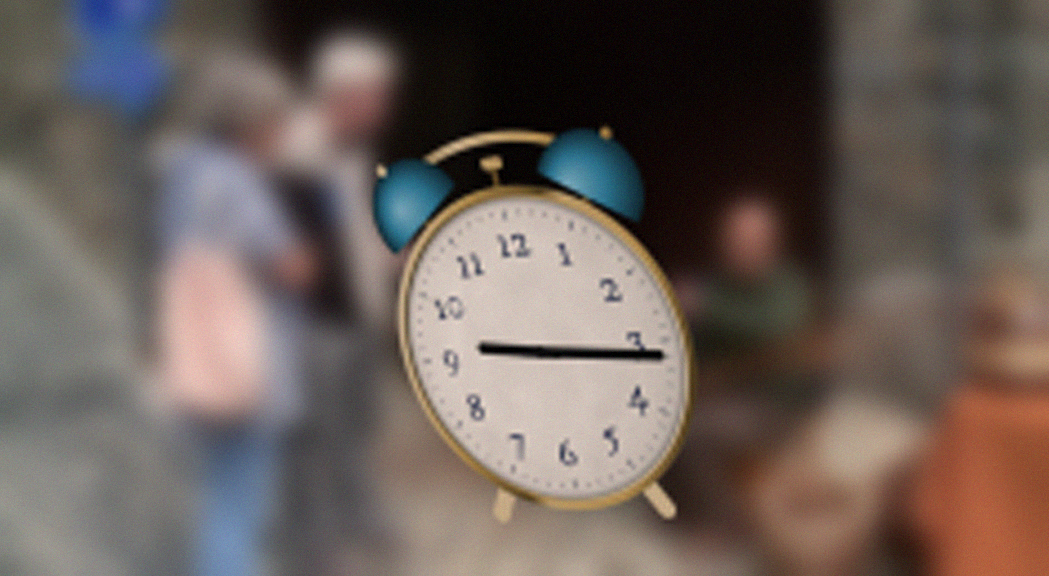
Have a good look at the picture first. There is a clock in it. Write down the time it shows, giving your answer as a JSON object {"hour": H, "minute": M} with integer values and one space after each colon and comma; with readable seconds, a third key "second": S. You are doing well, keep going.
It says {"hour": 9, "minute": 16}
